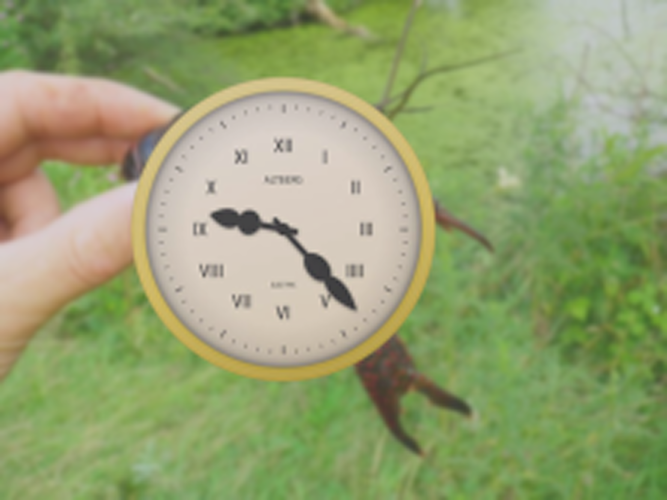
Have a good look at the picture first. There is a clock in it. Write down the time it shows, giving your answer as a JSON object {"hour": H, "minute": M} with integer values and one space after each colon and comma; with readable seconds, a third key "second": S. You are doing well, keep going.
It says {"hour": 9, "minute": 23}
